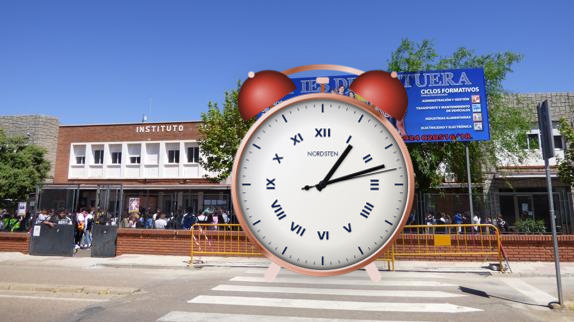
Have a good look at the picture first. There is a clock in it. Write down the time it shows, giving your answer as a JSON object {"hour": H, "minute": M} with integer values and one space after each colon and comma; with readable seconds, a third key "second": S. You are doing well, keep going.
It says {"hour": 1, "minute": 12, "second": 13}
